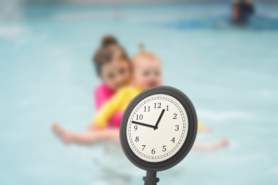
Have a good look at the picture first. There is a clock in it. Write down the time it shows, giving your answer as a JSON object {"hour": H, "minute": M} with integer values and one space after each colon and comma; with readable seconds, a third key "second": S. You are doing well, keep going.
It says {"hour": 12, "minute": 47}
